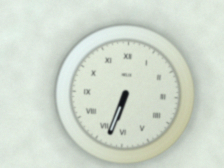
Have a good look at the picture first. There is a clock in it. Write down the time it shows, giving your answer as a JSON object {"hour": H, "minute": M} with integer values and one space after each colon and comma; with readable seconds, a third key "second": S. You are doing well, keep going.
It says {"hour": 6, "minute": 33}
